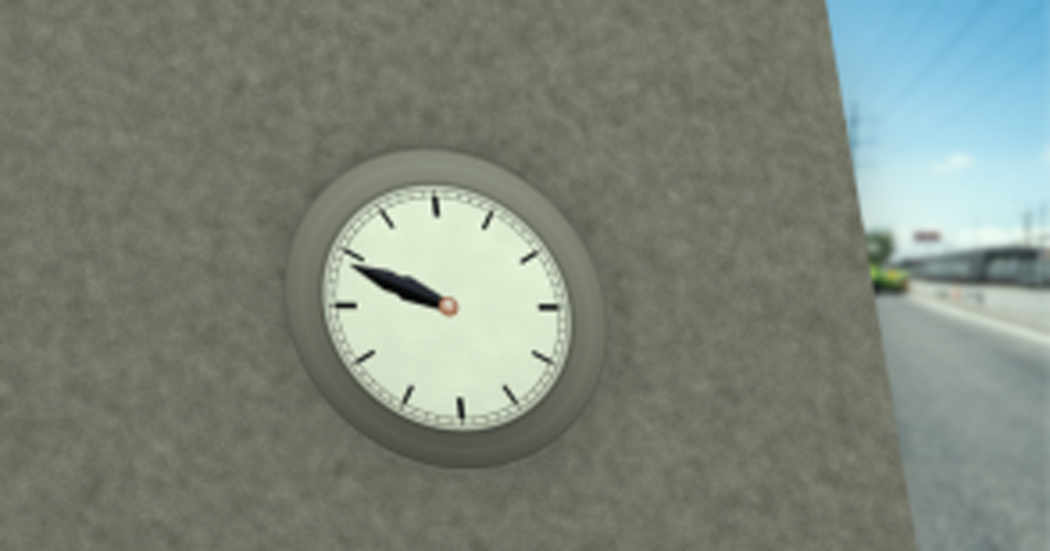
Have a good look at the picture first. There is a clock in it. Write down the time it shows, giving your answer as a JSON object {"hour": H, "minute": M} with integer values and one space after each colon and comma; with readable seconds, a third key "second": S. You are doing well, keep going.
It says {"hour": 9, "minute": 49}
